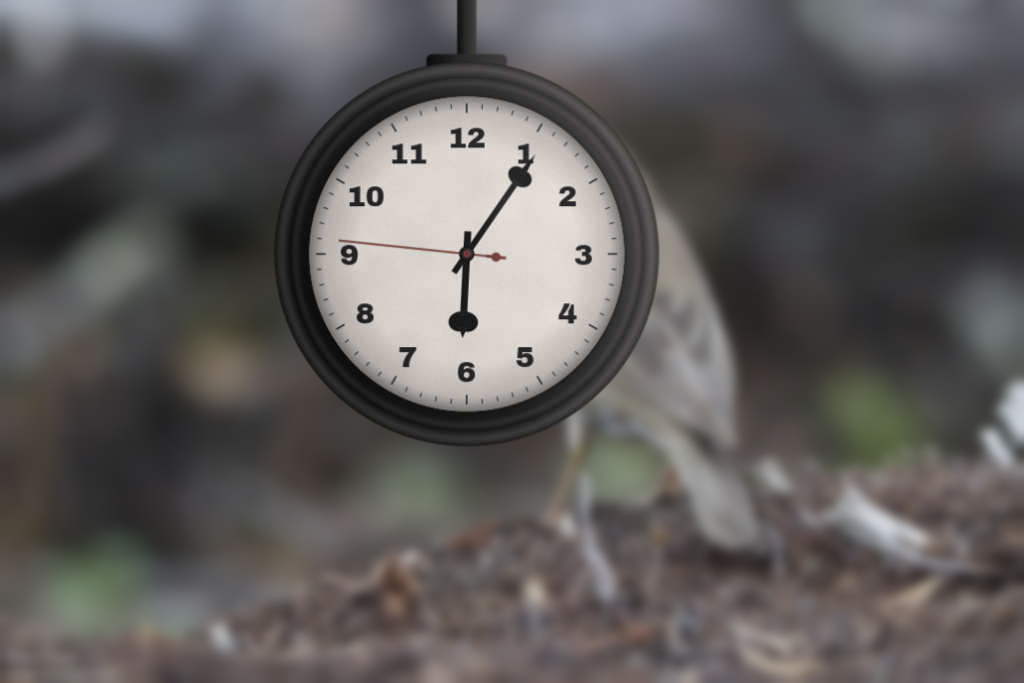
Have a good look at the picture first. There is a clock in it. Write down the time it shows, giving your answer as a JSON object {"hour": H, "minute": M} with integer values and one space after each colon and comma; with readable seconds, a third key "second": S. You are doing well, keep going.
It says {"hour": 6, "minute": 5, "second": 46}
